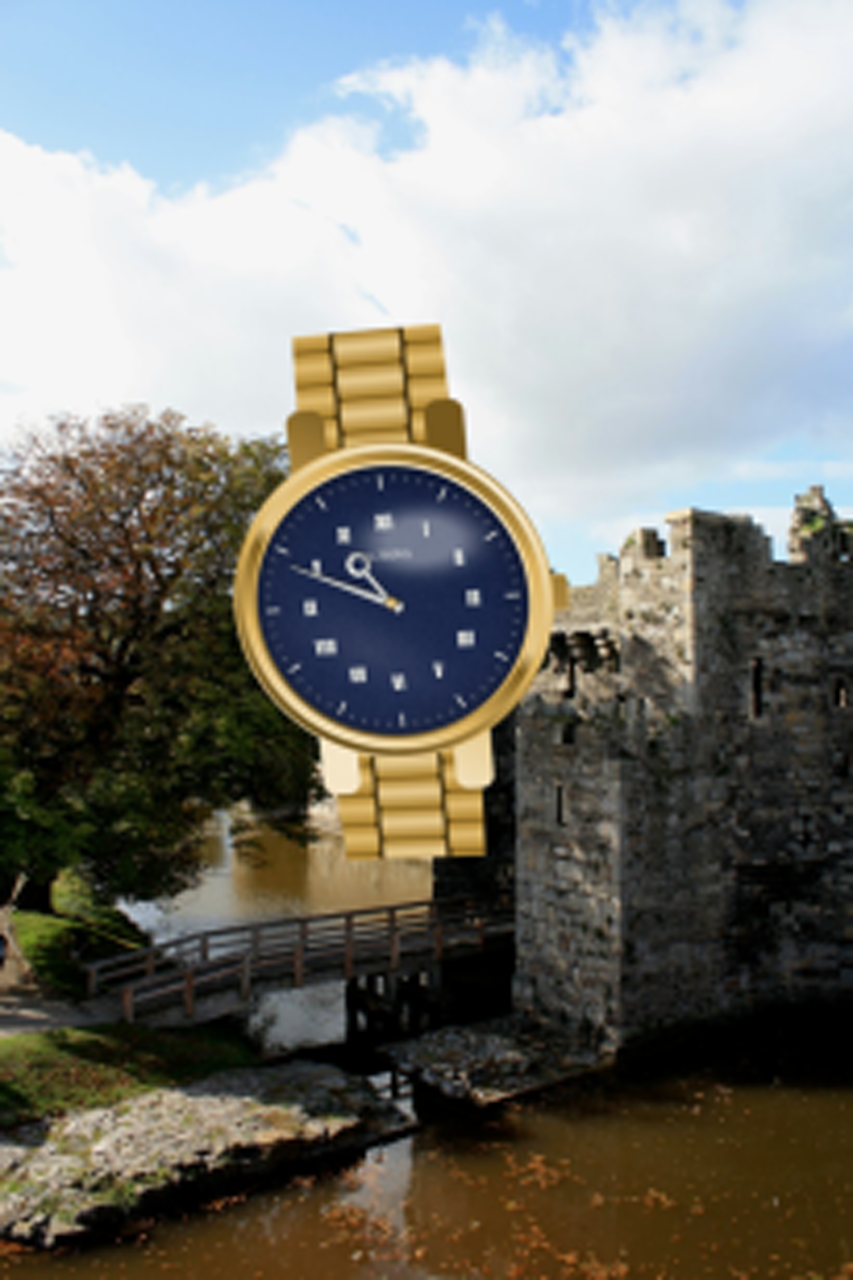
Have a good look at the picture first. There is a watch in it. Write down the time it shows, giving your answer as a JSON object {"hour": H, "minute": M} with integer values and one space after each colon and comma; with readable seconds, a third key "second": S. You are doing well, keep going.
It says {"hour": 10, "minute": 49}
